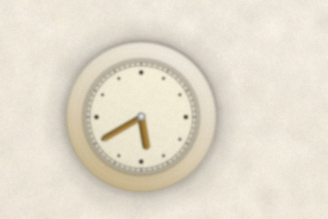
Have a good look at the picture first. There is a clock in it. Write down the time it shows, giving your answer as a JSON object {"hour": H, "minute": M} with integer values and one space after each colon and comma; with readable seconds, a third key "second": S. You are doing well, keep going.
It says {"hour": 5, "minute": 40}
